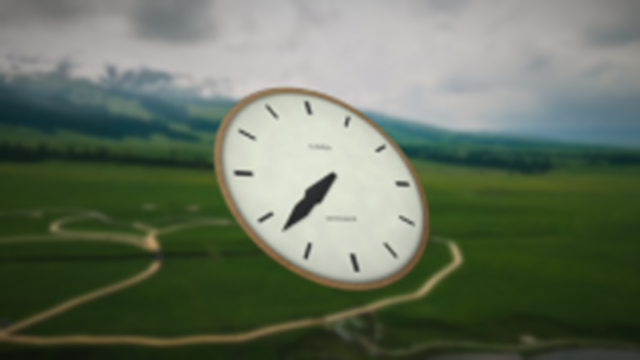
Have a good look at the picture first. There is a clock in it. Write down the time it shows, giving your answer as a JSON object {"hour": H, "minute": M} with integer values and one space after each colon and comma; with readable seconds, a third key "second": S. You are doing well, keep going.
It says {"hour": 7, "minute": 38}
